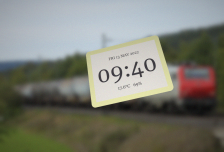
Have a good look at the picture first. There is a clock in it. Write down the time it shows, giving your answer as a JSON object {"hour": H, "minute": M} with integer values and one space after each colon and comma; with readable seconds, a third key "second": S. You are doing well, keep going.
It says {"hour": 9, "minute": 40}
